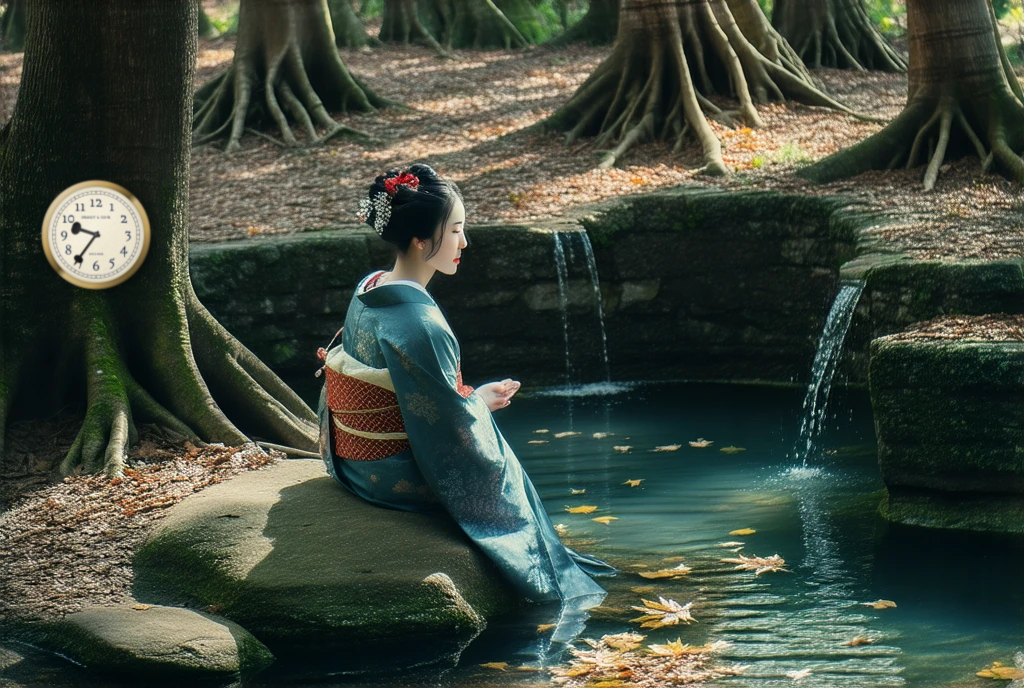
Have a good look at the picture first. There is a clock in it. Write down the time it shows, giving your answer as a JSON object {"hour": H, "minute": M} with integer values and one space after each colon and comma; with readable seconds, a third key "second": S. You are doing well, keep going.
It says {"hour": 9, "minute": 36}
